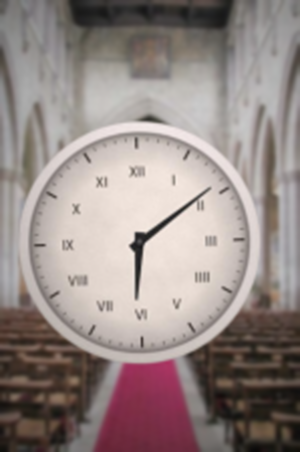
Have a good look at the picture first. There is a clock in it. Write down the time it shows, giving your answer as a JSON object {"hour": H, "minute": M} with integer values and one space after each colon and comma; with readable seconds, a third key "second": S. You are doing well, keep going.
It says {"hour": 6, "minute": 9}
